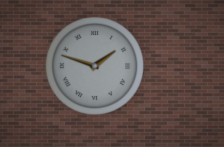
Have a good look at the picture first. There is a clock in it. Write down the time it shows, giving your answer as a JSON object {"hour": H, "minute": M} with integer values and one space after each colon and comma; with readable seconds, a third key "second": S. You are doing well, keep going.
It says {"hour": 1, "minute": 48}
